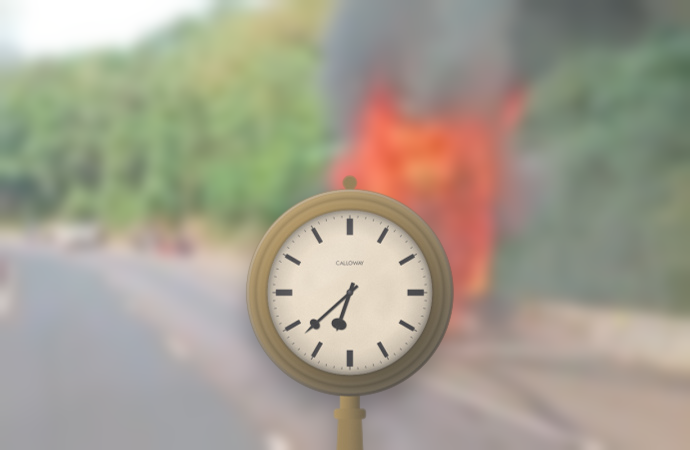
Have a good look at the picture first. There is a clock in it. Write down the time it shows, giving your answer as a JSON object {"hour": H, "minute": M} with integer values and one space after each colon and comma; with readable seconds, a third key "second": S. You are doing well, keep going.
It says {"hour": 6, "minute": 38}
